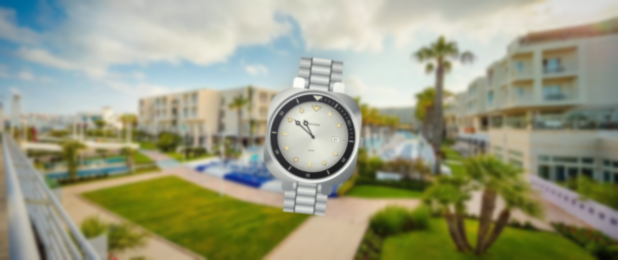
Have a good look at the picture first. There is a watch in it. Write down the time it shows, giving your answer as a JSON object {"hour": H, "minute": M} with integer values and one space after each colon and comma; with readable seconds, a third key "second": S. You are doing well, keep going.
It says {"hour": 10, "minute": 51}
